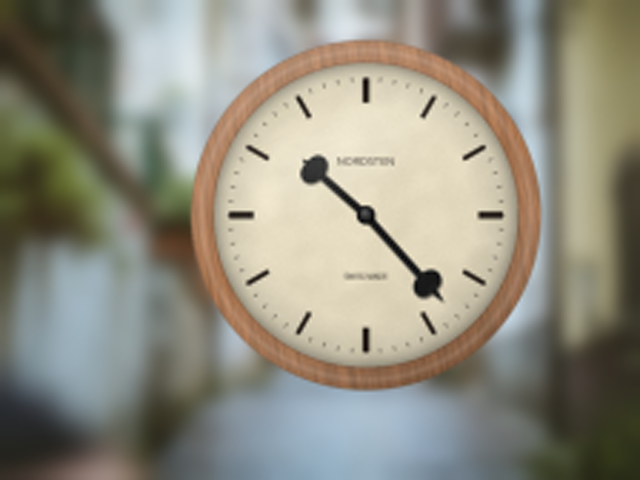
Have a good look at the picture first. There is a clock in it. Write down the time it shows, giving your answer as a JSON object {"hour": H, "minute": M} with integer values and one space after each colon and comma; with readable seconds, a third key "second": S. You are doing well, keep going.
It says {"hour": 10, "minute": 23}
